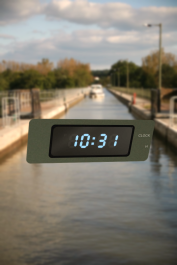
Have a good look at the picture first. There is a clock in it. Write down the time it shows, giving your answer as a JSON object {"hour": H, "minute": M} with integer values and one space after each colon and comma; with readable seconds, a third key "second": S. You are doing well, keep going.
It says {"hour": 10, "minute": 31}
